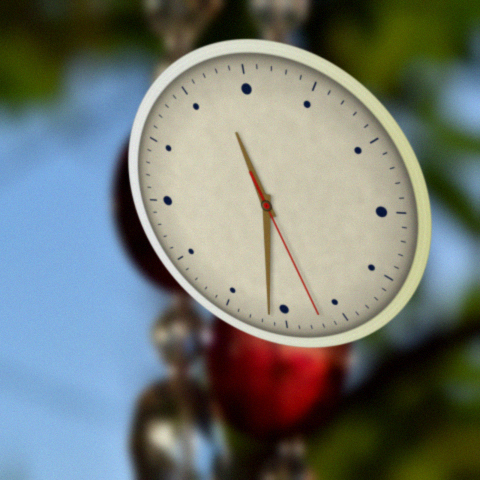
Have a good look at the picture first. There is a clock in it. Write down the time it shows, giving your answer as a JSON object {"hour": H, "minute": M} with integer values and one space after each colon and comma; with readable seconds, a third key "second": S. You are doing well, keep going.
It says {"hour": 11, "minute": 31, "second": 27}
